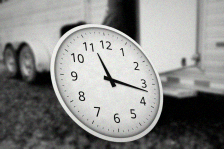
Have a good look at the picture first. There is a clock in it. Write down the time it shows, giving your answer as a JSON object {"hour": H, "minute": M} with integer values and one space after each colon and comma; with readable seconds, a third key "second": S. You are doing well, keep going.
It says {"hour": 11, "minute": 17}
